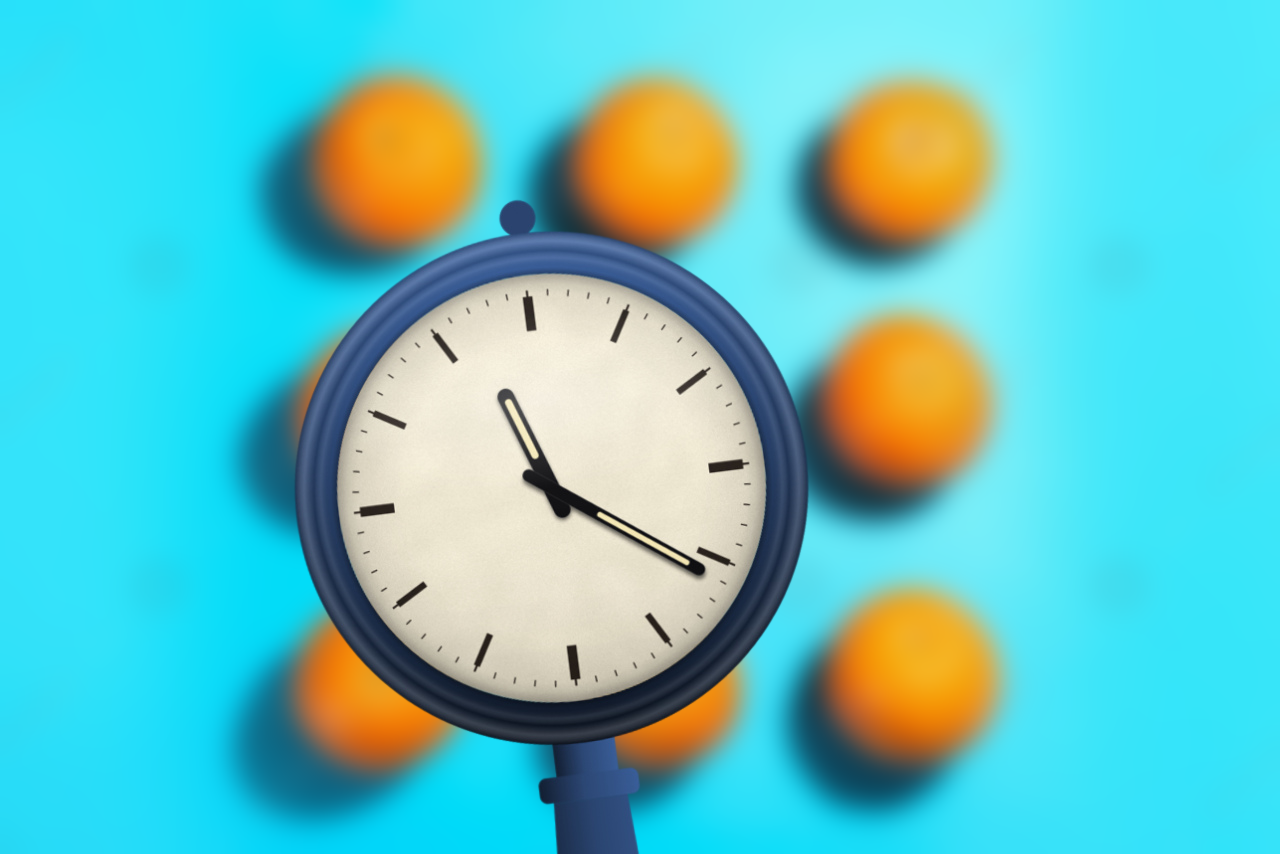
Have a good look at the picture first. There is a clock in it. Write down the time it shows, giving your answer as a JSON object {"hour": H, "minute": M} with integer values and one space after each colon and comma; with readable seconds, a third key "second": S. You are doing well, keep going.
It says {"hour": 11, "minute": 21}
